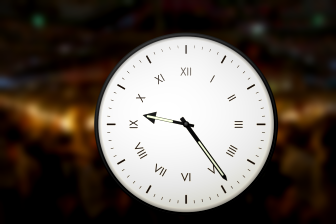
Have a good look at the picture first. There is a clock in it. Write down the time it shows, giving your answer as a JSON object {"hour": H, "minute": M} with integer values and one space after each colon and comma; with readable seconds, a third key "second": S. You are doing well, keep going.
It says {"hour": 9, "minute": 24}
